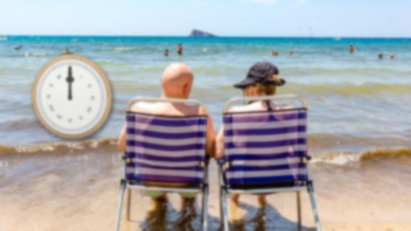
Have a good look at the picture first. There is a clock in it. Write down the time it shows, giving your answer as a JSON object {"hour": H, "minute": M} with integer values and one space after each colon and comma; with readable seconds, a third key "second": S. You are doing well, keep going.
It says {"hour": 12, "minute": 0}
